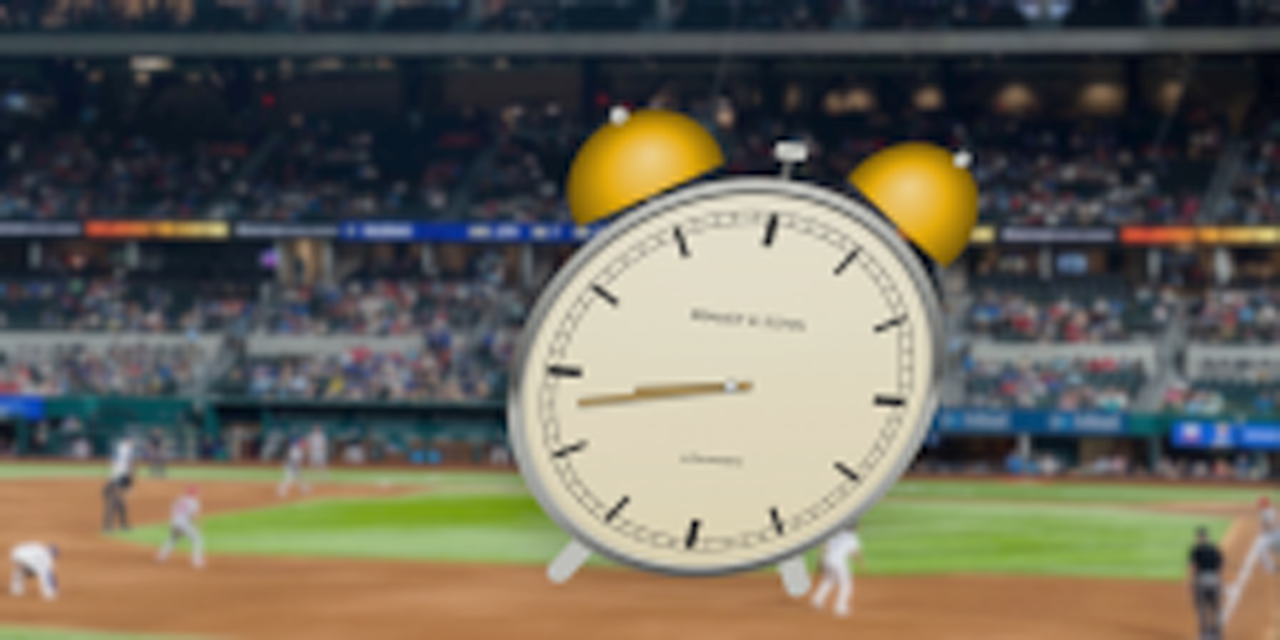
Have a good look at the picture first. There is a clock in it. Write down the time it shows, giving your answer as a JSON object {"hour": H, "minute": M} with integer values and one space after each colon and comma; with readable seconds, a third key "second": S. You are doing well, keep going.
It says {"hour": 8, "minute": 43}
